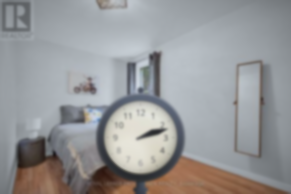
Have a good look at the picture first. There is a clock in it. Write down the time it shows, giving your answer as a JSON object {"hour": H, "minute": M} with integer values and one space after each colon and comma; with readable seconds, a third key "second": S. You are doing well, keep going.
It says {"hour": 2, "minute": 12}
